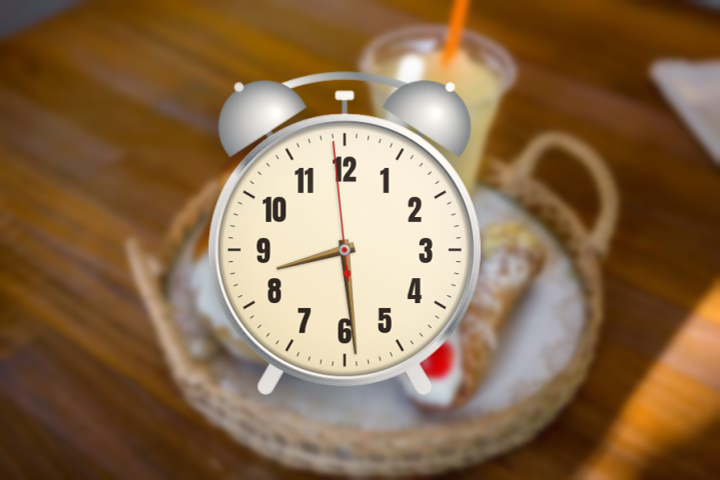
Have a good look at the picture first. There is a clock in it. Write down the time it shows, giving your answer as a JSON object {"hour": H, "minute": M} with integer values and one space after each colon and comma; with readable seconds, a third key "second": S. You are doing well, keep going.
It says {"hour": 8, "minute": 28, "second": 59}
